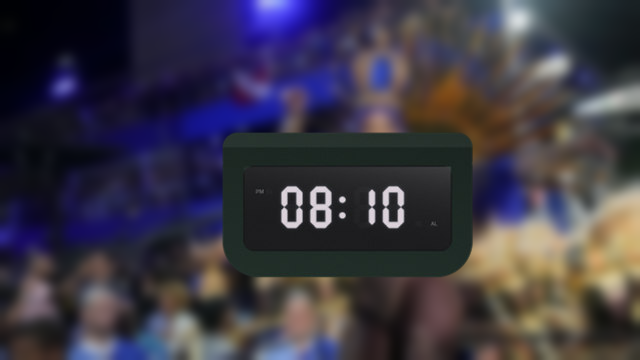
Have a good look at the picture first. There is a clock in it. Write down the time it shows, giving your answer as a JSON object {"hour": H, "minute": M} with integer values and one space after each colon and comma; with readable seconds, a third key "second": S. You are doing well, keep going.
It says {"hour": 8, "minute": 10}
